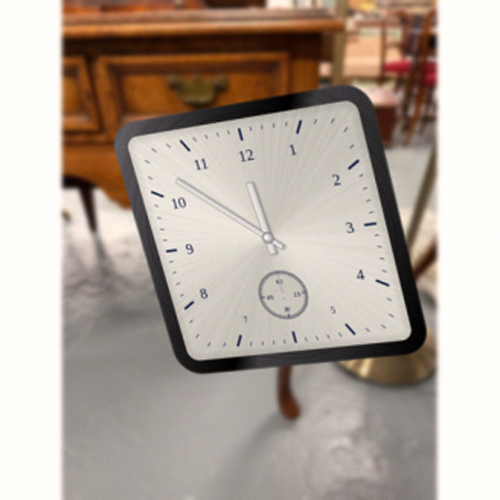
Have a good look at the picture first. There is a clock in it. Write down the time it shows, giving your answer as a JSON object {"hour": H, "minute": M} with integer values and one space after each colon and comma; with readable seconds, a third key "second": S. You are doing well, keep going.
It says {"hour": 11, "minute": 52}
